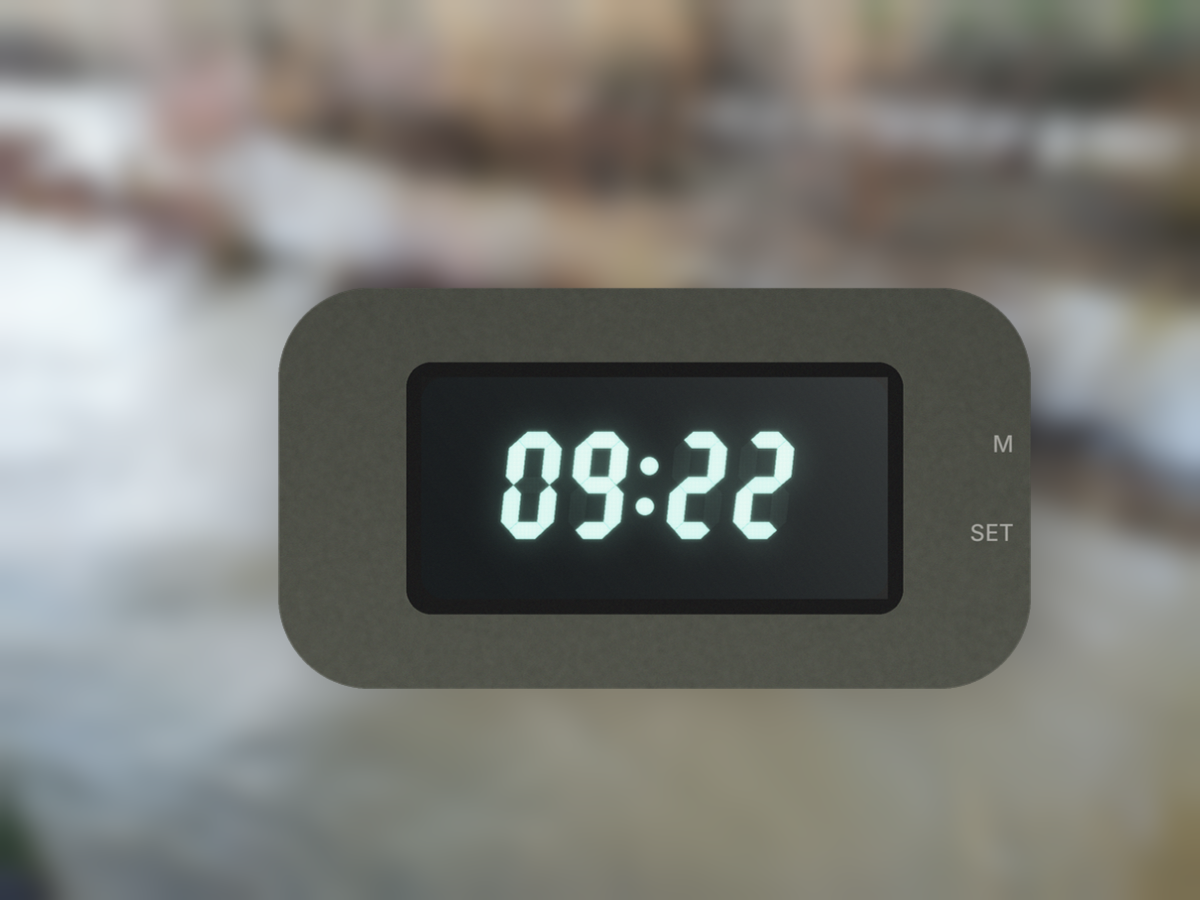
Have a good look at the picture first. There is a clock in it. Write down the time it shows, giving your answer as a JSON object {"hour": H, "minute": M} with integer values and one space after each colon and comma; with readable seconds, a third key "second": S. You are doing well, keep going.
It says {"hour": 9, "minute": 22}
